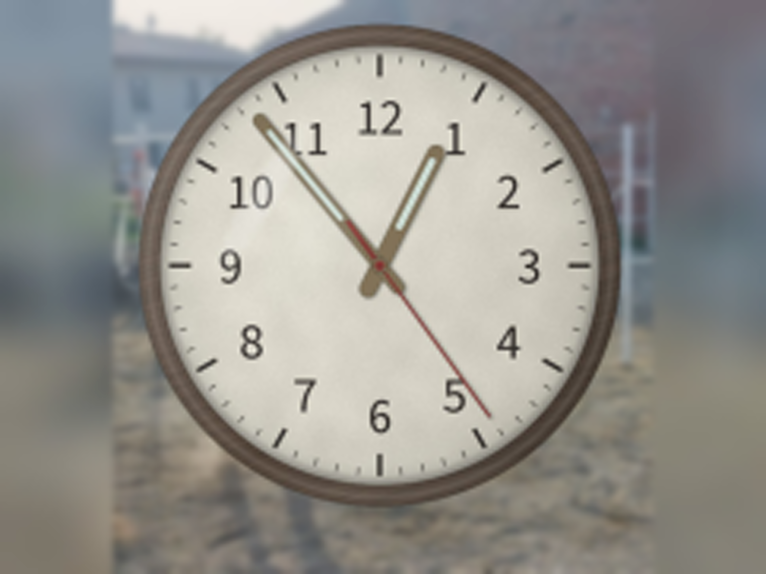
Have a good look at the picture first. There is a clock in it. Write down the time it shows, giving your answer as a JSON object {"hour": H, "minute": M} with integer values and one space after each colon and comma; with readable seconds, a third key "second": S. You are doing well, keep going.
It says {"hour": 12, "minute": 53, "second": 24}
